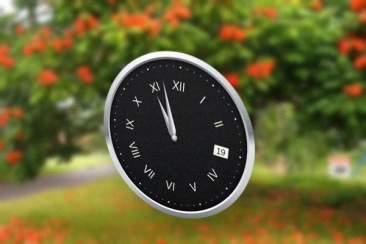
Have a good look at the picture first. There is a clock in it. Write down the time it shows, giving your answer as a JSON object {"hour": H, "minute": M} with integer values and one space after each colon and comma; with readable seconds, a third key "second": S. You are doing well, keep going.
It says {"hour": 10, "minute": 57}
